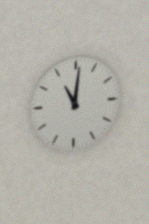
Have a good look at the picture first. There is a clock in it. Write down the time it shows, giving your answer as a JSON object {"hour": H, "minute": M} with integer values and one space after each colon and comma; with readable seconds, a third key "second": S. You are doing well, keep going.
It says {"hour": 11, "minute": 1}
